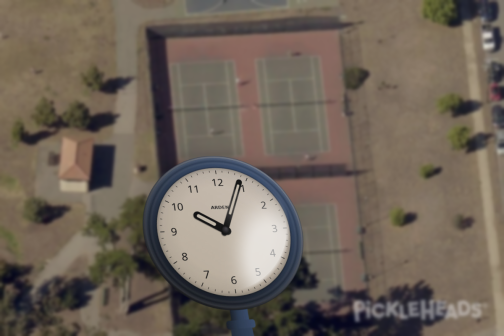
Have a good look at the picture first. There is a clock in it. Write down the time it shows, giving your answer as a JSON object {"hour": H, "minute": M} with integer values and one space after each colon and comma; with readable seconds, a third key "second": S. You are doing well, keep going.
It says {"hour": 10, "minute": 4}
